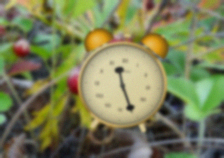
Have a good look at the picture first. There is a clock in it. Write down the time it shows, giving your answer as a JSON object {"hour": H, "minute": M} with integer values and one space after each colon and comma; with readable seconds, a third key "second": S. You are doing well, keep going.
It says {"hour": 11, "minute": 26}
